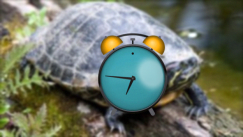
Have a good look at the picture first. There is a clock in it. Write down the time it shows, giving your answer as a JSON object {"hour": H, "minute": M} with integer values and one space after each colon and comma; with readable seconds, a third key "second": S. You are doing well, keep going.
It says {"hour": 6, "minute": 46}
